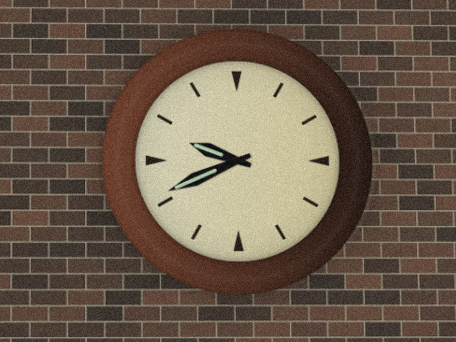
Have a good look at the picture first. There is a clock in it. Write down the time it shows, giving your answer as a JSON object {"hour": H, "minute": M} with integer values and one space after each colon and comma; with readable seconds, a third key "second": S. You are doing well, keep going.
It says {"hour": 9, "minute": 41}
